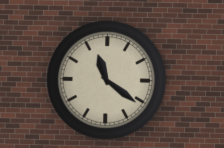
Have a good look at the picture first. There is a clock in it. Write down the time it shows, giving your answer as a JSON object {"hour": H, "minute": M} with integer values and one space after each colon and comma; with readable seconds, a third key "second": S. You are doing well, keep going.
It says {"hour": 11, "minute": 21}
